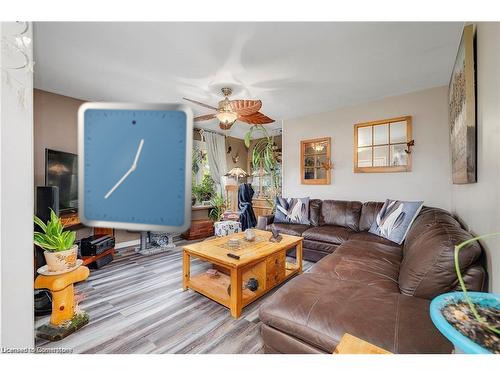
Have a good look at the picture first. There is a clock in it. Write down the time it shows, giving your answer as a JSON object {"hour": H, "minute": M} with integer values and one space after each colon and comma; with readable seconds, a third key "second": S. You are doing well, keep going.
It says {"hour": 12, "minute": 37}
